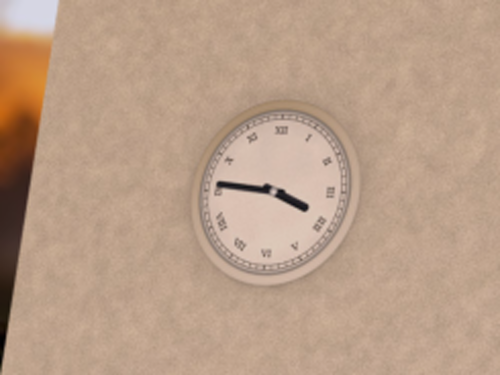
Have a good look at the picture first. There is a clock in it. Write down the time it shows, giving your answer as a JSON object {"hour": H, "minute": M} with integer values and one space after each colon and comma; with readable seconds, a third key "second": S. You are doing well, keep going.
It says {"hour": 3, "minute": 46}
